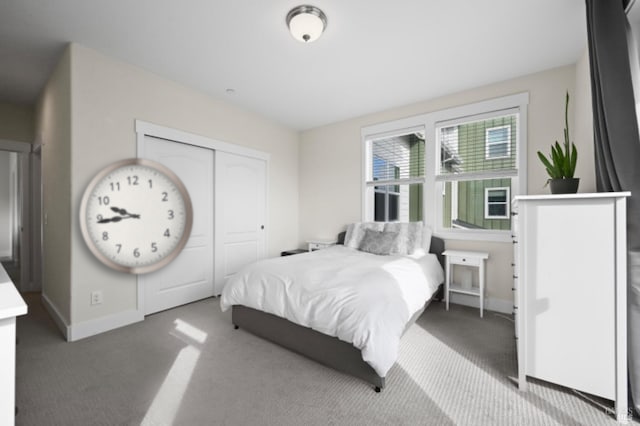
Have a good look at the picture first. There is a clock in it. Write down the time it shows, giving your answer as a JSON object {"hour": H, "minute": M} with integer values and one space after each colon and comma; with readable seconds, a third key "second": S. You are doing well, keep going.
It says {"hour": 9, "minute": 44}
